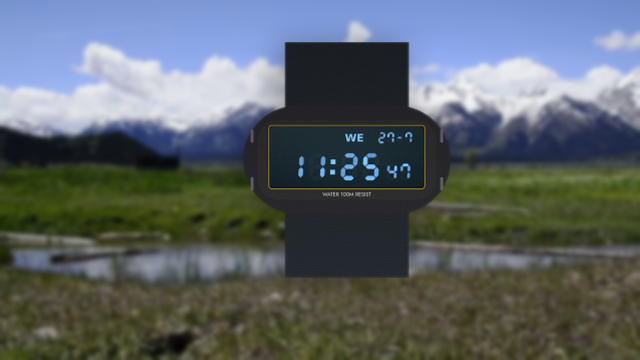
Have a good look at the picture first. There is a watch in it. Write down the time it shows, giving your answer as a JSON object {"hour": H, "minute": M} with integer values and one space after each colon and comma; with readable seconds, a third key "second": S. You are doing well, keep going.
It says {"hour": 11, "minute": 25, "second": 47}
